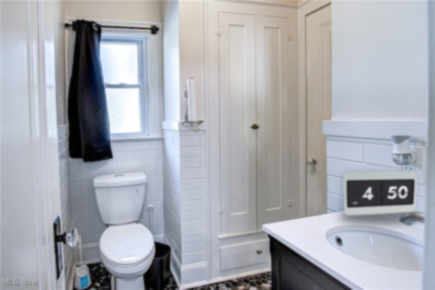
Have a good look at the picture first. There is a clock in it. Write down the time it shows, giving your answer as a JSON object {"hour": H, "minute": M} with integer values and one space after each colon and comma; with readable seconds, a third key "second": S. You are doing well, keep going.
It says {"hour": 4, "minute": 50}
